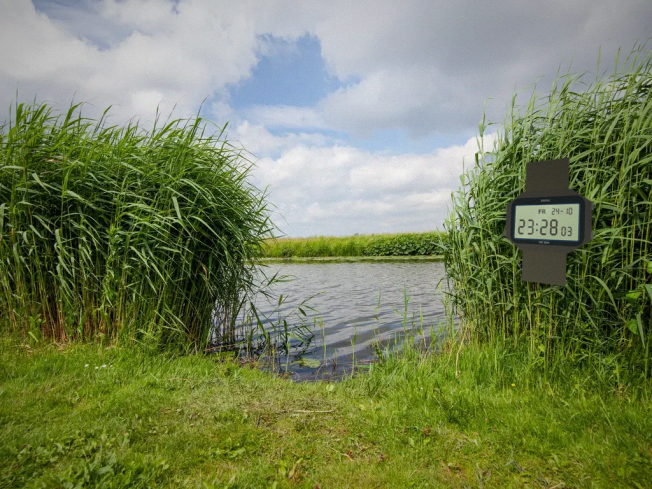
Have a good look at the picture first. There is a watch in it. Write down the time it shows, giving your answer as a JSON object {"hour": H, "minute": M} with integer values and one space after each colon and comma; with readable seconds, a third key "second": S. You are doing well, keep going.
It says {"hour": 23, "minute": 28, "second": 3}
